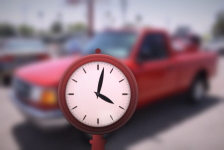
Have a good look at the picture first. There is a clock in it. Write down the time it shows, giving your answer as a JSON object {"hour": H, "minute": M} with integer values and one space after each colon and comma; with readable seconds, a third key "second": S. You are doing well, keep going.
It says {"hour": 4, "minute": 2}
